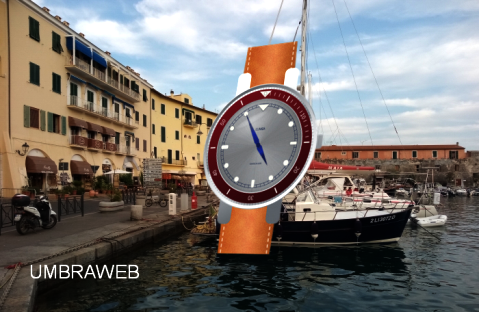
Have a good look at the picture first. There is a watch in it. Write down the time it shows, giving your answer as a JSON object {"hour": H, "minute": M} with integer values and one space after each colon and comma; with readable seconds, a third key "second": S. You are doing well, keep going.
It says {"hour": 4, "minute": 55}
